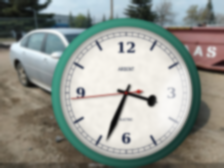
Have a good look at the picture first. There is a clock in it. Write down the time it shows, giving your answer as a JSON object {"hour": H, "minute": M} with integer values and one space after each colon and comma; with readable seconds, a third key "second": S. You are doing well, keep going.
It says {"hour": 3, "minute": 33, "second": 44}
